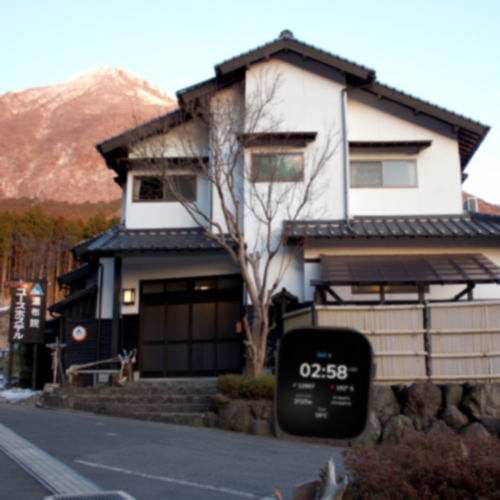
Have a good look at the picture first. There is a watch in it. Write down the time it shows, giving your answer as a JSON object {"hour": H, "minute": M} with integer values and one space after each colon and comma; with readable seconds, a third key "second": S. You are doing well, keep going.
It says {"hour": 2, "minute": 58}
